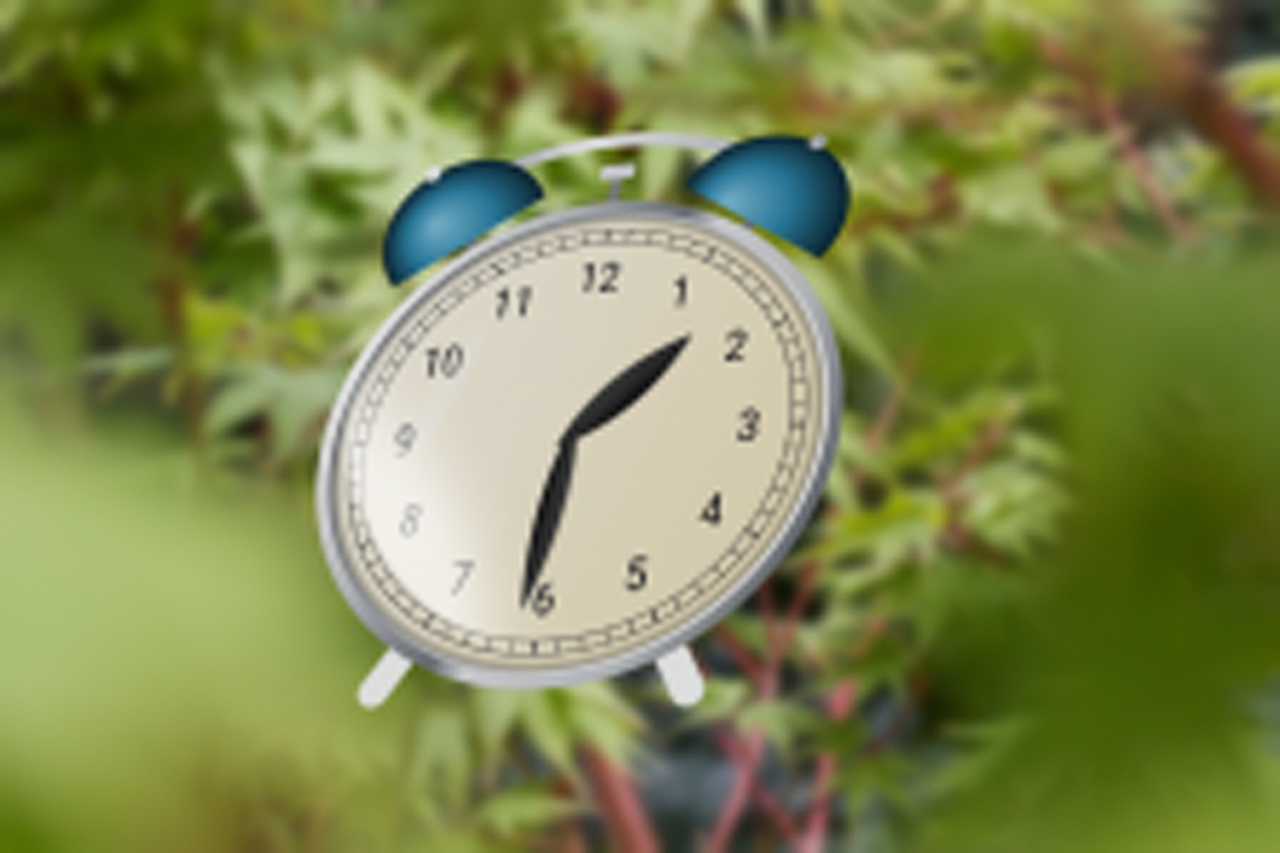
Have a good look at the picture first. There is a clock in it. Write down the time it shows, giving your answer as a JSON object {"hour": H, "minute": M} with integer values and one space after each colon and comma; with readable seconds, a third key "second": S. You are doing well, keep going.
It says {"hour": 1, "minute": 31}
